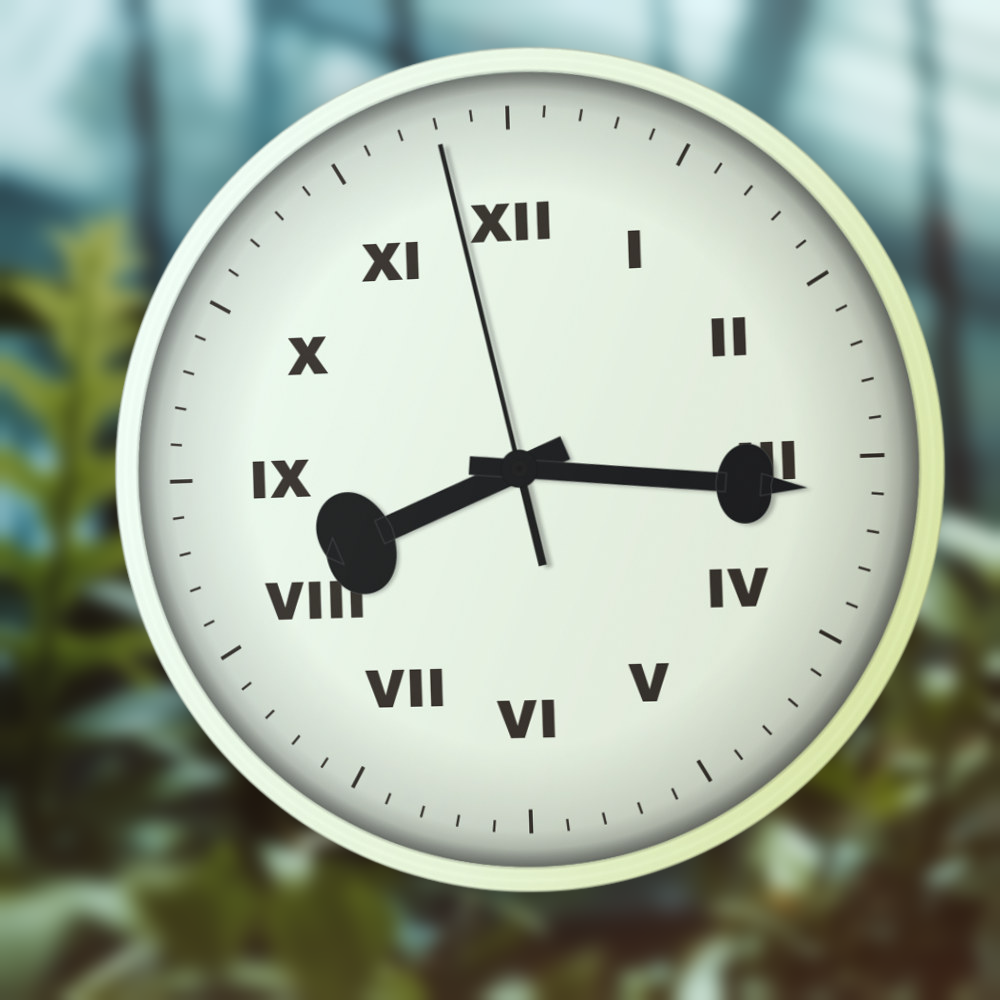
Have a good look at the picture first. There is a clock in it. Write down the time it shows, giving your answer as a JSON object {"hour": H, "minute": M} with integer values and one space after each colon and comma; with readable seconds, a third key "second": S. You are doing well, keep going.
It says {"hour": 8, "minute": 15, "second": 58}
